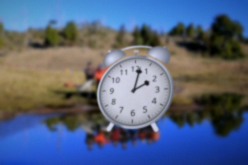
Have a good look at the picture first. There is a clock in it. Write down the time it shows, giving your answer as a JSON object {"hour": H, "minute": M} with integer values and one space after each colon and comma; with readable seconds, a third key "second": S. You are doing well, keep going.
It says {"hour": 2, "minute": 2}
